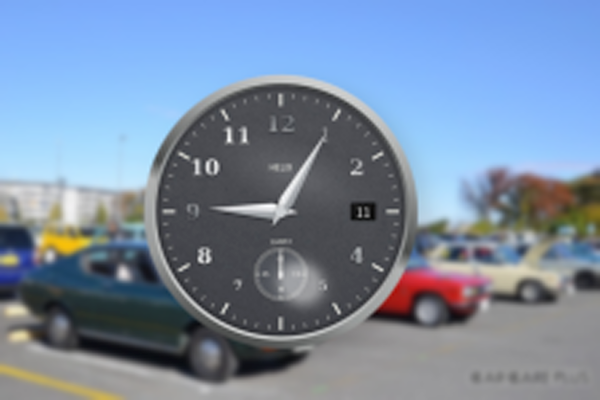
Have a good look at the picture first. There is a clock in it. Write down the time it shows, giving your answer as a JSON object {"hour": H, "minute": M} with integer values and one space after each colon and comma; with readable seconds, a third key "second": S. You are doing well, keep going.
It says {"hour": 9, "minute": 5}
